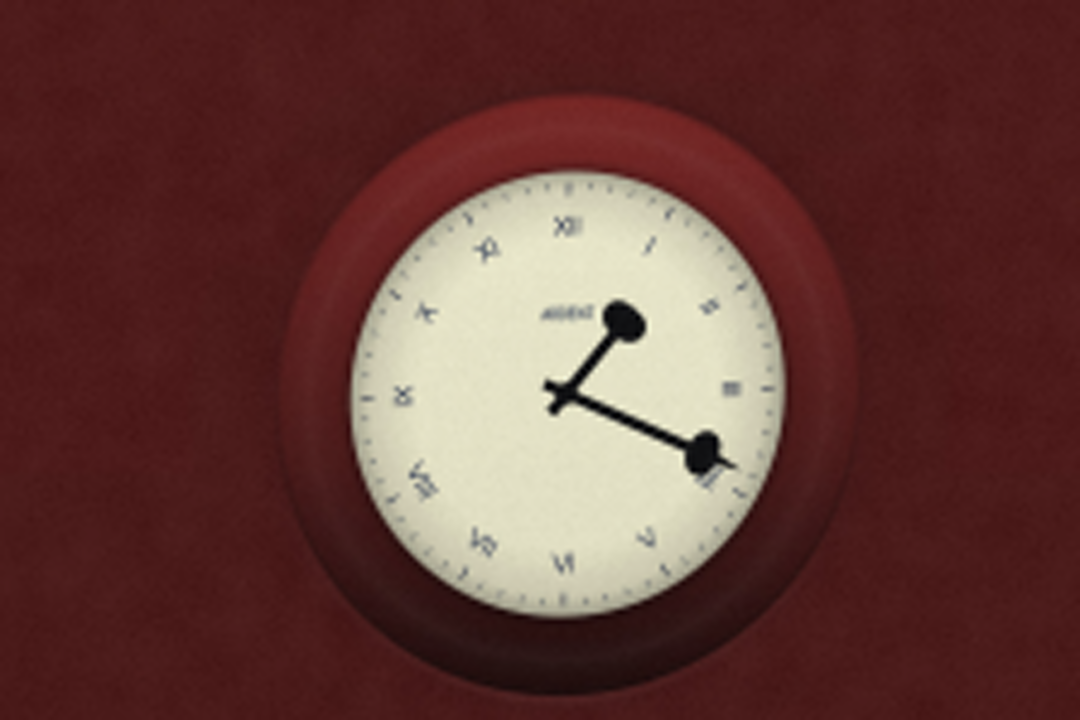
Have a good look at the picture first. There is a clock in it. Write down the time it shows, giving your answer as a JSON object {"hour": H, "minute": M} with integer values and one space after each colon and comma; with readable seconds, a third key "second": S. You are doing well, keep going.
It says {"hour": 1, "minute": 19}
